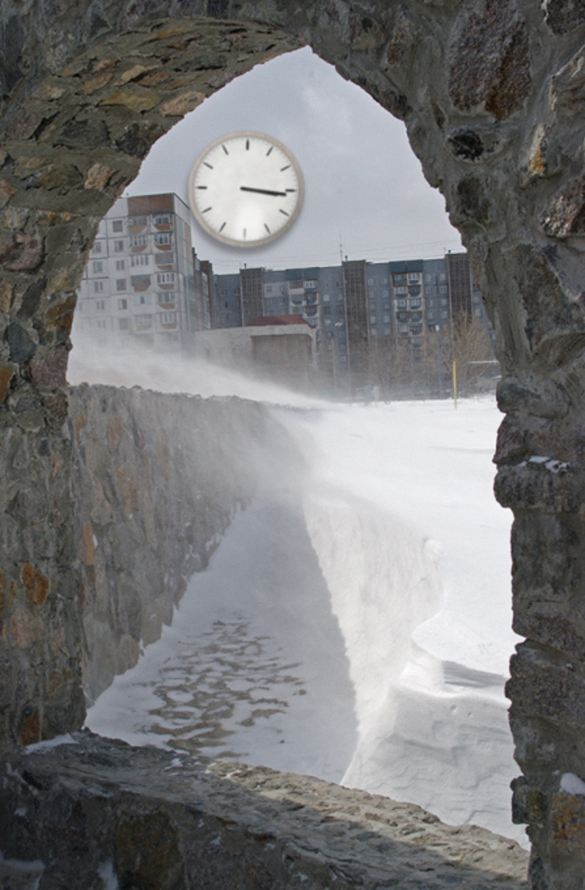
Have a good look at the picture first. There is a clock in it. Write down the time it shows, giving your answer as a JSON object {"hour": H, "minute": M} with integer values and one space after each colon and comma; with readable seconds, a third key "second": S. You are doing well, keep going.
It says {"hour": 3, "minute": 16}
